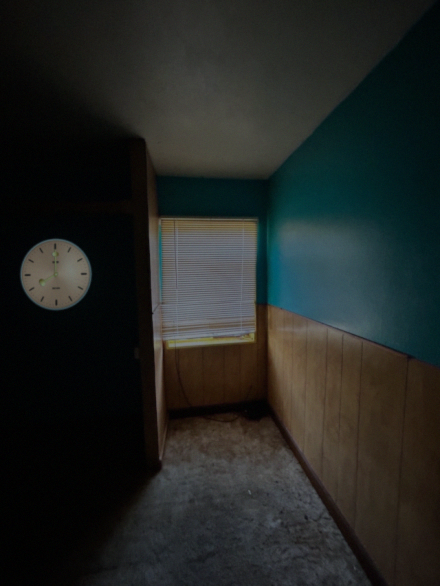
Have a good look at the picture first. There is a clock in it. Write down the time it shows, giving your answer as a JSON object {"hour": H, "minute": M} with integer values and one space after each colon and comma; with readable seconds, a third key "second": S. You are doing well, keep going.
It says {"hour": 8, "minute": 0}
